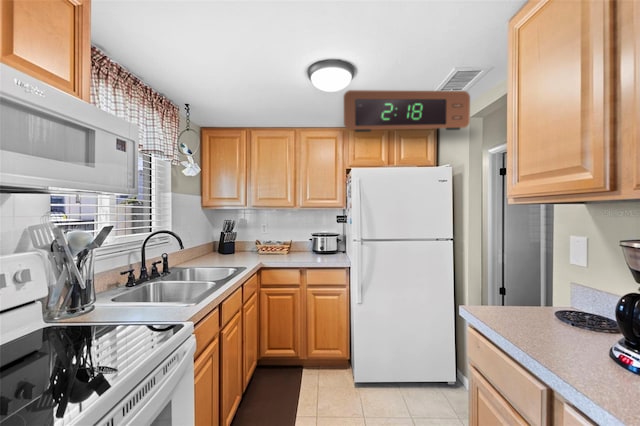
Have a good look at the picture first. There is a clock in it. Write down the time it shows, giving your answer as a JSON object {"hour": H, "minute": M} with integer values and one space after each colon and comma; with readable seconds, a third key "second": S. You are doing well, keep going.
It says {"hour": 2, "minute": 18}
